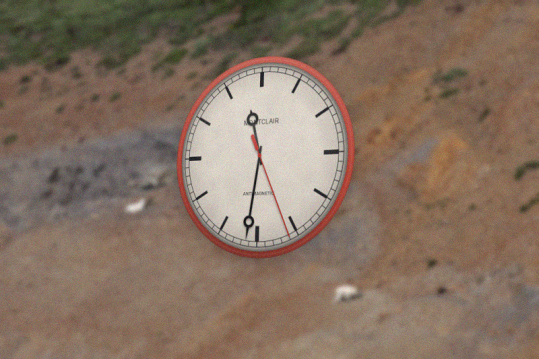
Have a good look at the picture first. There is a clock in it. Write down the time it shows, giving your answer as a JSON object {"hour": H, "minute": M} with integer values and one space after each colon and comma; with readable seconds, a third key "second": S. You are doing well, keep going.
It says {"hour": 11, "minute": 31, "second": 26}
